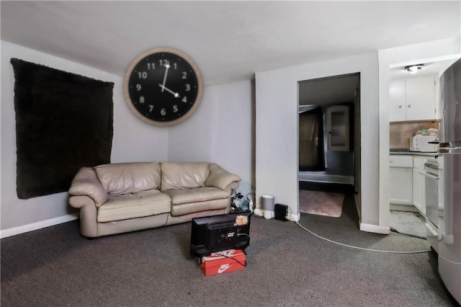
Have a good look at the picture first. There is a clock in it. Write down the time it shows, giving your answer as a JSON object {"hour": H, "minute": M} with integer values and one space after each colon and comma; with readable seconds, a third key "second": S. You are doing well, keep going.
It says {"hour": 4, "minute": 2}
